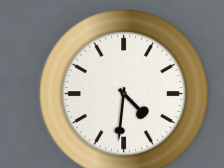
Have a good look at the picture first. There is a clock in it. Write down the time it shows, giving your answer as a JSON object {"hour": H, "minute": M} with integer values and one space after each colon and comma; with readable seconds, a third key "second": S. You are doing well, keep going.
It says {"hour": 4, "minute": 31}
